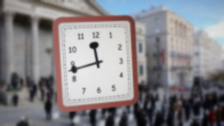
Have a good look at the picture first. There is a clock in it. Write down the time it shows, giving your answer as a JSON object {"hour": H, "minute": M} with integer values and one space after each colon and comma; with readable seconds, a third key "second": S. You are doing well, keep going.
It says {"hour": 11, "minute": 43}
